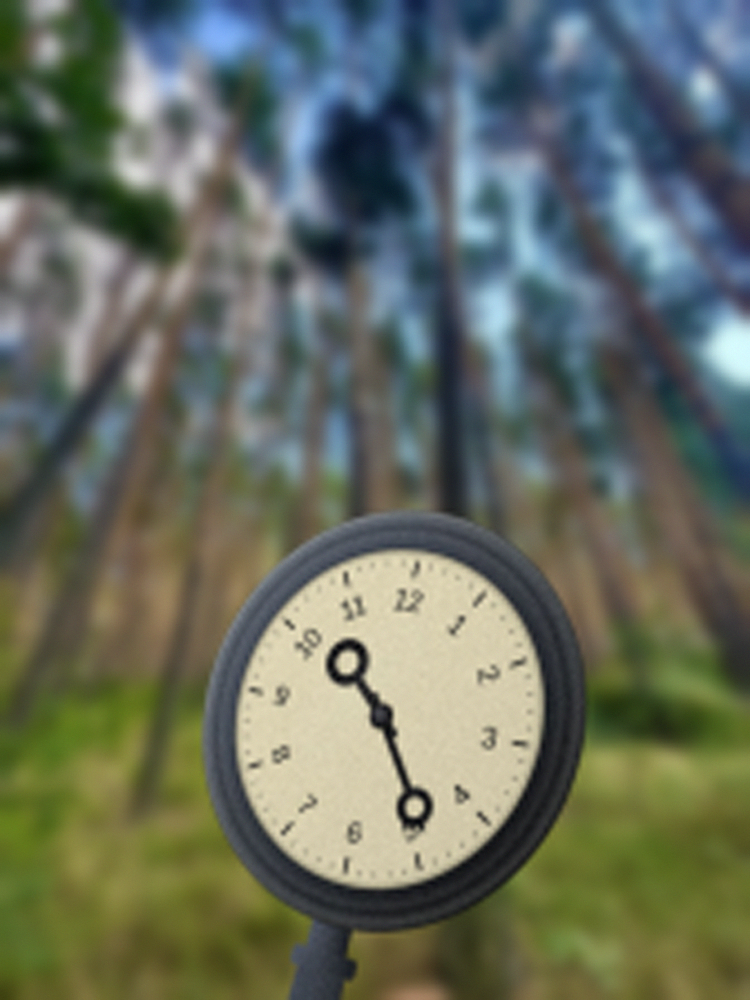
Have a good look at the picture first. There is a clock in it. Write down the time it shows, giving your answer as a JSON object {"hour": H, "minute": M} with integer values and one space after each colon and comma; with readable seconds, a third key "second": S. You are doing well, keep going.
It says {"hour": 10, "minute": 24}
